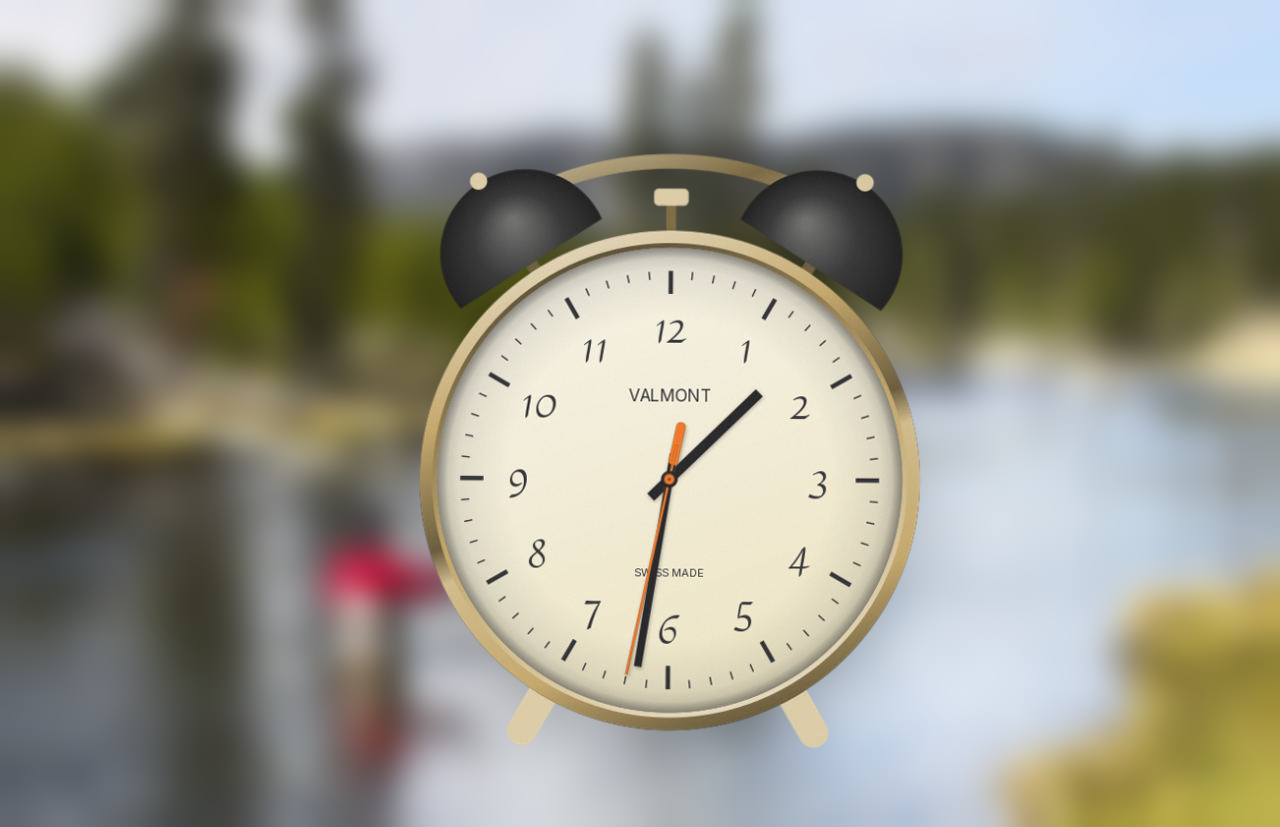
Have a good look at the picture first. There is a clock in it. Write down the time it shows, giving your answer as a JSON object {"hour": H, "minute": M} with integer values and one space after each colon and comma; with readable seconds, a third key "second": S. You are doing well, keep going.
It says {"hour": 1, "minute": 31, "second": 32}
